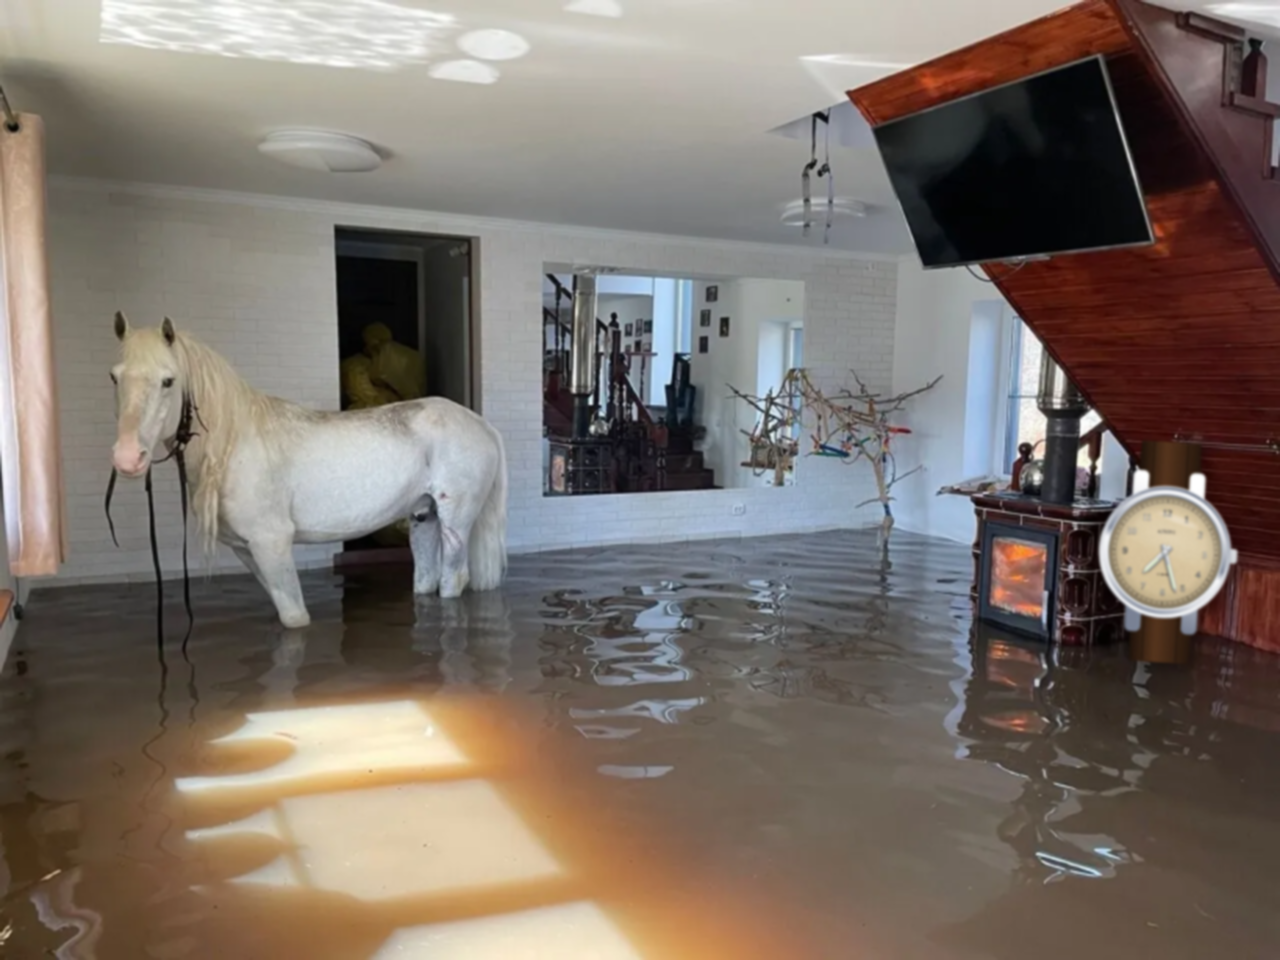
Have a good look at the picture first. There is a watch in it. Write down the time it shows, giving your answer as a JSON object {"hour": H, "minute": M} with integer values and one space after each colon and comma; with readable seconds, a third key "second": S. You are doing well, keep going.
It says {"hour": 7, "minute": 27}
